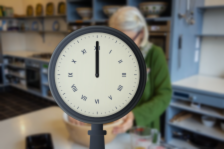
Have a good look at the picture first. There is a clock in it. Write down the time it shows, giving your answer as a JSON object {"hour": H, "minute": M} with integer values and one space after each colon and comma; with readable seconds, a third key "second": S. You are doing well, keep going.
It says {"hour": 12, "minute": 0}
